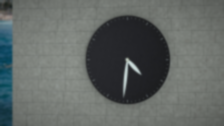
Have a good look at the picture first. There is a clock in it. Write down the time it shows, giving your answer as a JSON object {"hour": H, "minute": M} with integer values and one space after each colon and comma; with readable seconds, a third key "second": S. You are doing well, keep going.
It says {"hour": 4, "minute": 31}
